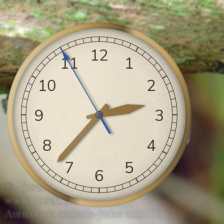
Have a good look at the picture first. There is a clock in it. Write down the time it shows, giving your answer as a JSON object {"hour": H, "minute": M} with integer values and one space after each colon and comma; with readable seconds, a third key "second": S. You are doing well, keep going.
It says {"hour": 2, "minute": 36, "second": 55}
